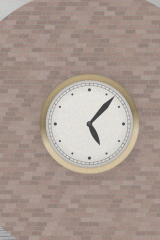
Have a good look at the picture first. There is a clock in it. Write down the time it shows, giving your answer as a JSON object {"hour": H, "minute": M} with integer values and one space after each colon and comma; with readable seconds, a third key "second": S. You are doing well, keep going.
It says {"hour": 5, "minute": 7}
